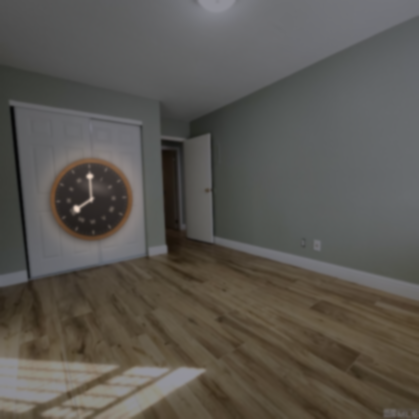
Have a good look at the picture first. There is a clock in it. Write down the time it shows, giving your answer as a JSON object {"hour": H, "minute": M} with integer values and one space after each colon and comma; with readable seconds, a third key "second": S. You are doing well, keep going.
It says {"hour": 8, "minute": 0}
